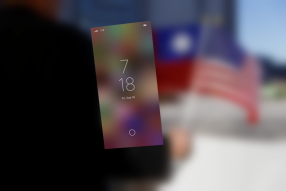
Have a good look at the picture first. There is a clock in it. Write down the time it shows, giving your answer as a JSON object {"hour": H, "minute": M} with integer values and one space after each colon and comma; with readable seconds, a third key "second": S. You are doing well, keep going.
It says {"hour": 7, "minute": 18}
